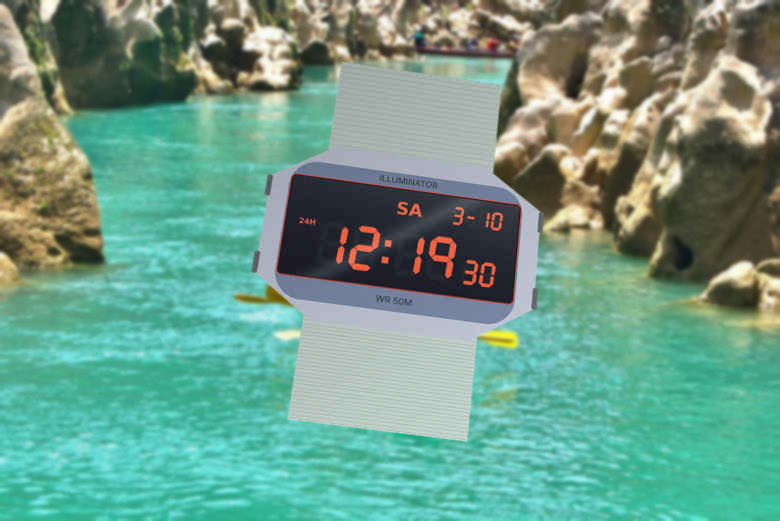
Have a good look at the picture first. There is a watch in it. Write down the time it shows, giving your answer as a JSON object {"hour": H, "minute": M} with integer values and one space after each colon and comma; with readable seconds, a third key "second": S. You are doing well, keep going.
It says {"hour": 12, "minute": 19, "second": 30}
